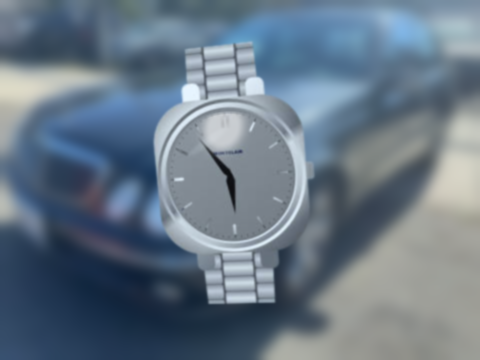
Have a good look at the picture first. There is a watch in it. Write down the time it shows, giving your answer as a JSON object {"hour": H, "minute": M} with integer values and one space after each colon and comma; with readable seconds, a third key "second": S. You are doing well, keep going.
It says {"hour": 5, "minute": 54}
